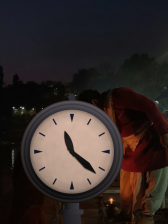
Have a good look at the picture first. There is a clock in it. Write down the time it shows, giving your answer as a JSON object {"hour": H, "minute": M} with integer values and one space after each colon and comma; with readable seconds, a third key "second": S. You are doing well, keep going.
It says {"hour": 11, "minute": 22}
